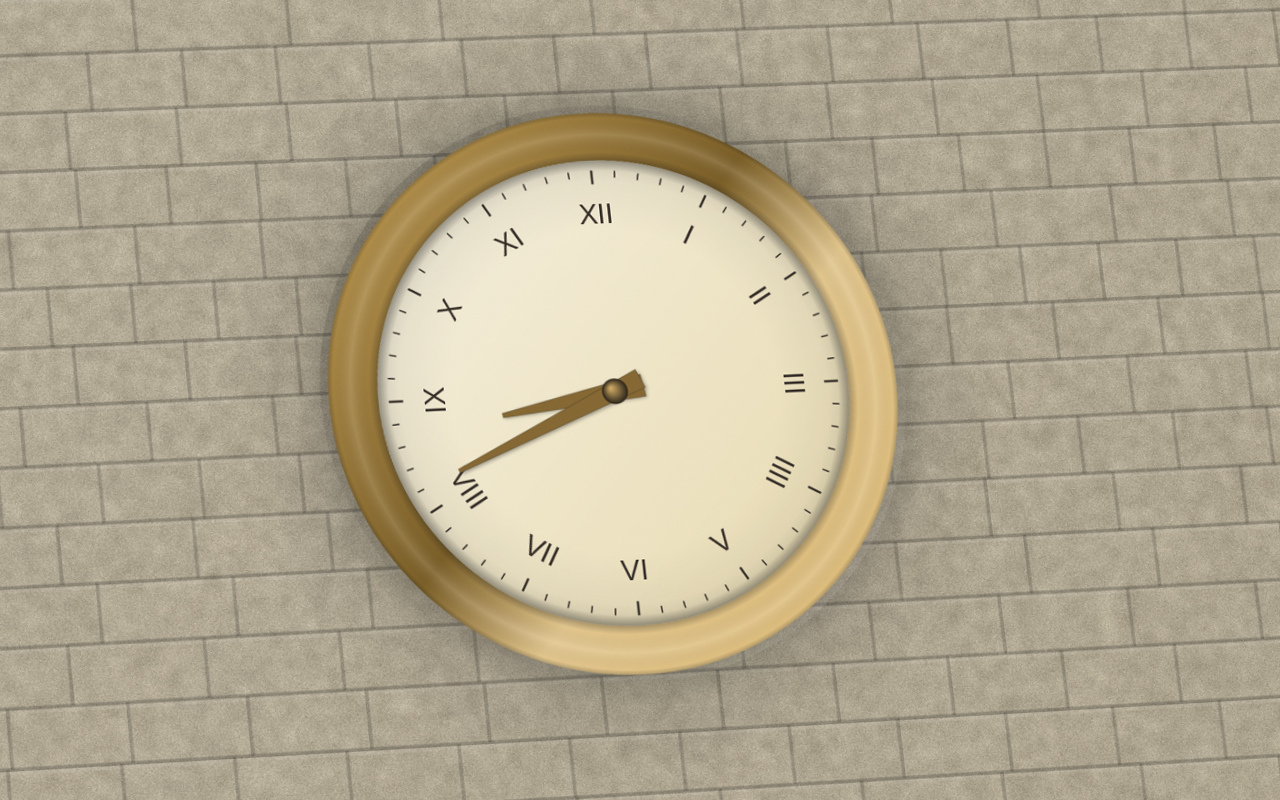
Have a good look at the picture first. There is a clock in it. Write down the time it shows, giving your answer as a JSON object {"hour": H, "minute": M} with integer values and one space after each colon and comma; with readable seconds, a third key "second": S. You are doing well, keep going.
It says {"hour": 8, "minute": 41}
